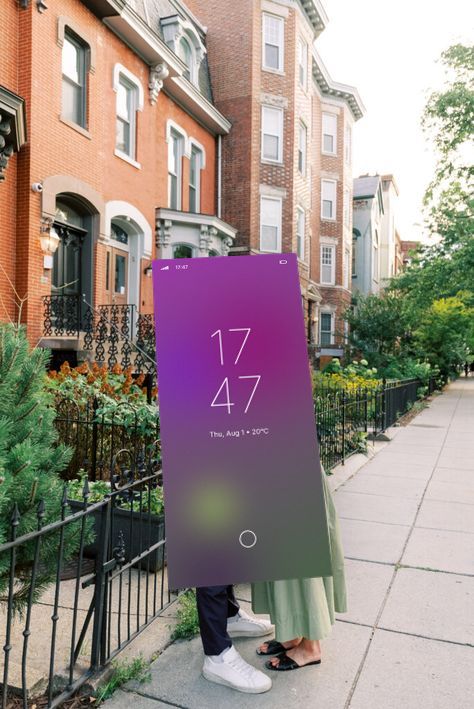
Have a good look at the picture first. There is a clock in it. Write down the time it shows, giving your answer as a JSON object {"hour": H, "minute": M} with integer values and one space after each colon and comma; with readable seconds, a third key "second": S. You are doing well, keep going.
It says {"hour": 17, "minute": 47}
